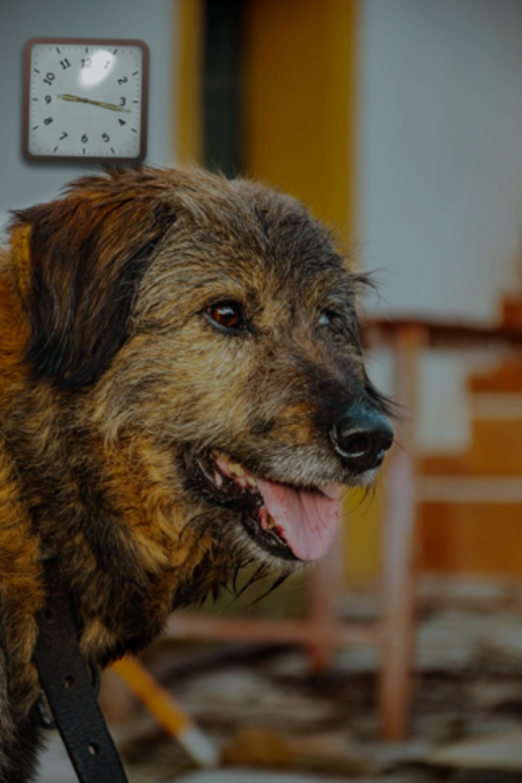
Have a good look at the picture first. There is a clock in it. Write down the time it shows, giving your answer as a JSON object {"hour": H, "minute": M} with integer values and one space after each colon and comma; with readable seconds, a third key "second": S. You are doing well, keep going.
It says {"hour": 9, "minute": 17}
